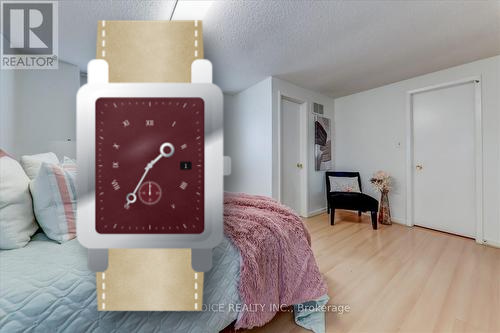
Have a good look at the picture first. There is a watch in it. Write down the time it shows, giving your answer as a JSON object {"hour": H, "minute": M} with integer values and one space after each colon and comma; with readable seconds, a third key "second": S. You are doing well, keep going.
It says {"hour": 1, "minute": 35}
